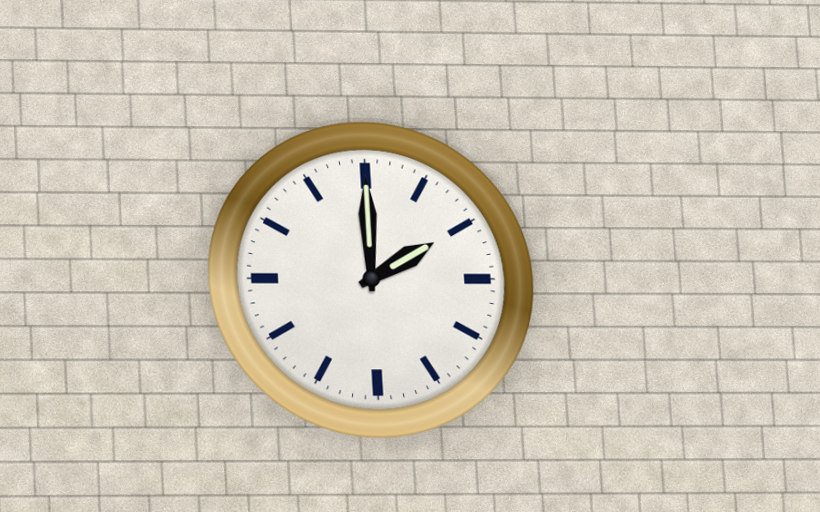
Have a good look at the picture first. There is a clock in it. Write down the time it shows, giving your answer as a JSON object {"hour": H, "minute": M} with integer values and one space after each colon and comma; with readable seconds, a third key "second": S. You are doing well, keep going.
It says {"hour": 2, "minute": 0}
